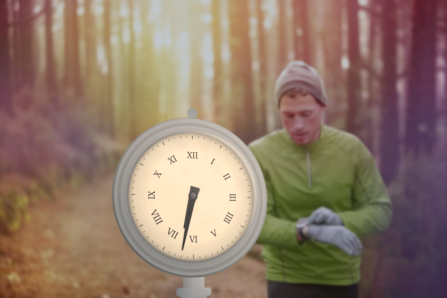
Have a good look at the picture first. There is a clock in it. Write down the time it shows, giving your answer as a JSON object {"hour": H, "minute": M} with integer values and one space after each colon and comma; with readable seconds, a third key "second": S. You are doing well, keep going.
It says {"hour": 6, "minute": 32}
